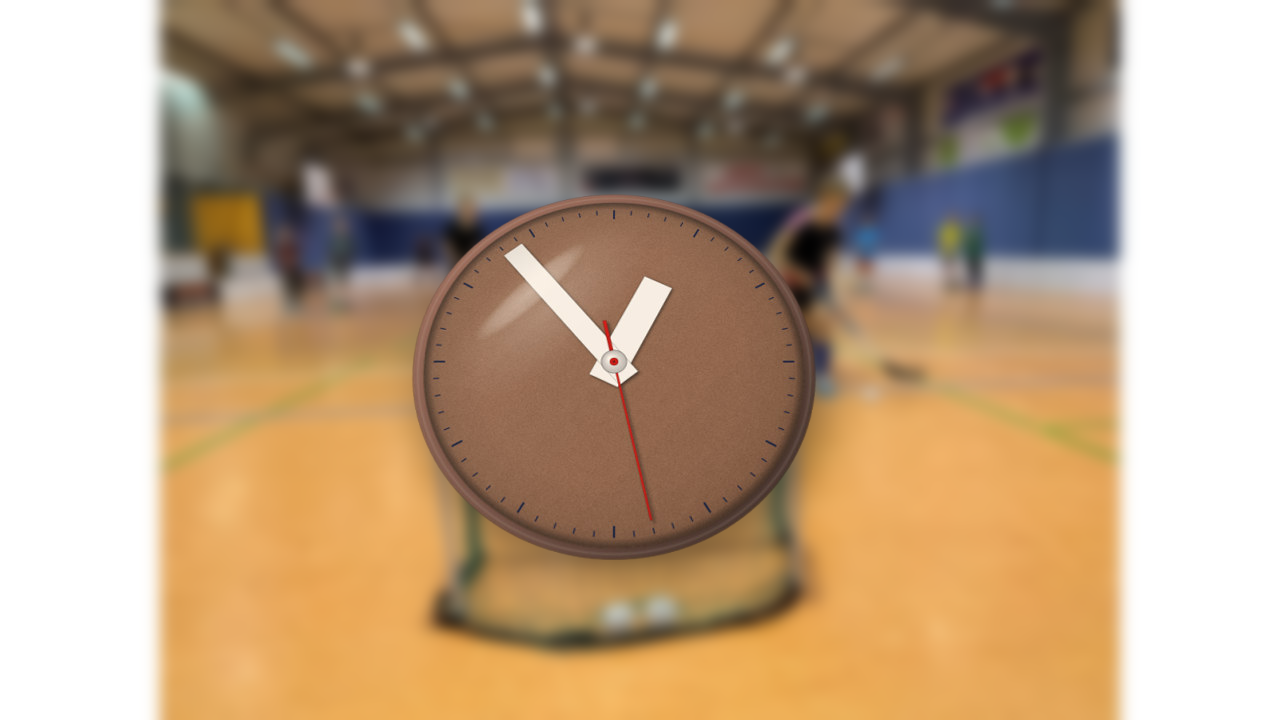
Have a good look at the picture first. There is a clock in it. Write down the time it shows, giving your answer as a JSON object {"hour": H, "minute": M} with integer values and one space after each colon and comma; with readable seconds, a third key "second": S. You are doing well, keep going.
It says {"hour": 12, "minute": 53, "second": 28}
